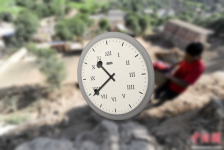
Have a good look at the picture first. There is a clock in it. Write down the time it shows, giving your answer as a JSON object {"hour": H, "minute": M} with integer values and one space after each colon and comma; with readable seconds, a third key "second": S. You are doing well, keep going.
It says {"hour": 10, "minute": 39}
